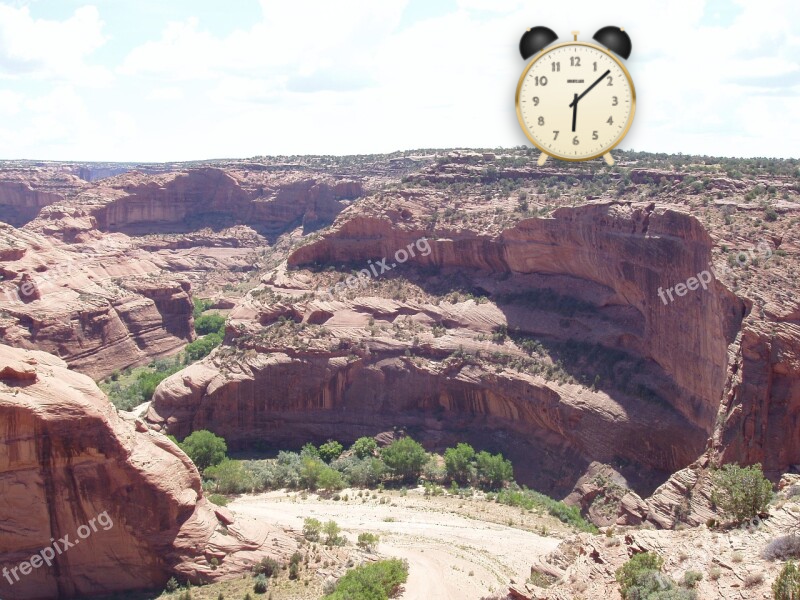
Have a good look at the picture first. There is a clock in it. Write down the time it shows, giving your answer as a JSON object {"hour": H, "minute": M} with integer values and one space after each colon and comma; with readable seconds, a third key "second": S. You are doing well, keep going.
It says {"hour": 6, "minute": 8}
